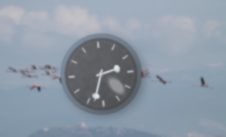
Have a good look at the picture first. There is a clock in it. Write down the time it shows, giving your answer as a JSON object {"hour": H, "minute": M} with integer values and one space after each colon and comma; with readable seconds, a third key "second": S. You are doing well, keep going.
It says {"hour": 2, "minute": 33}
